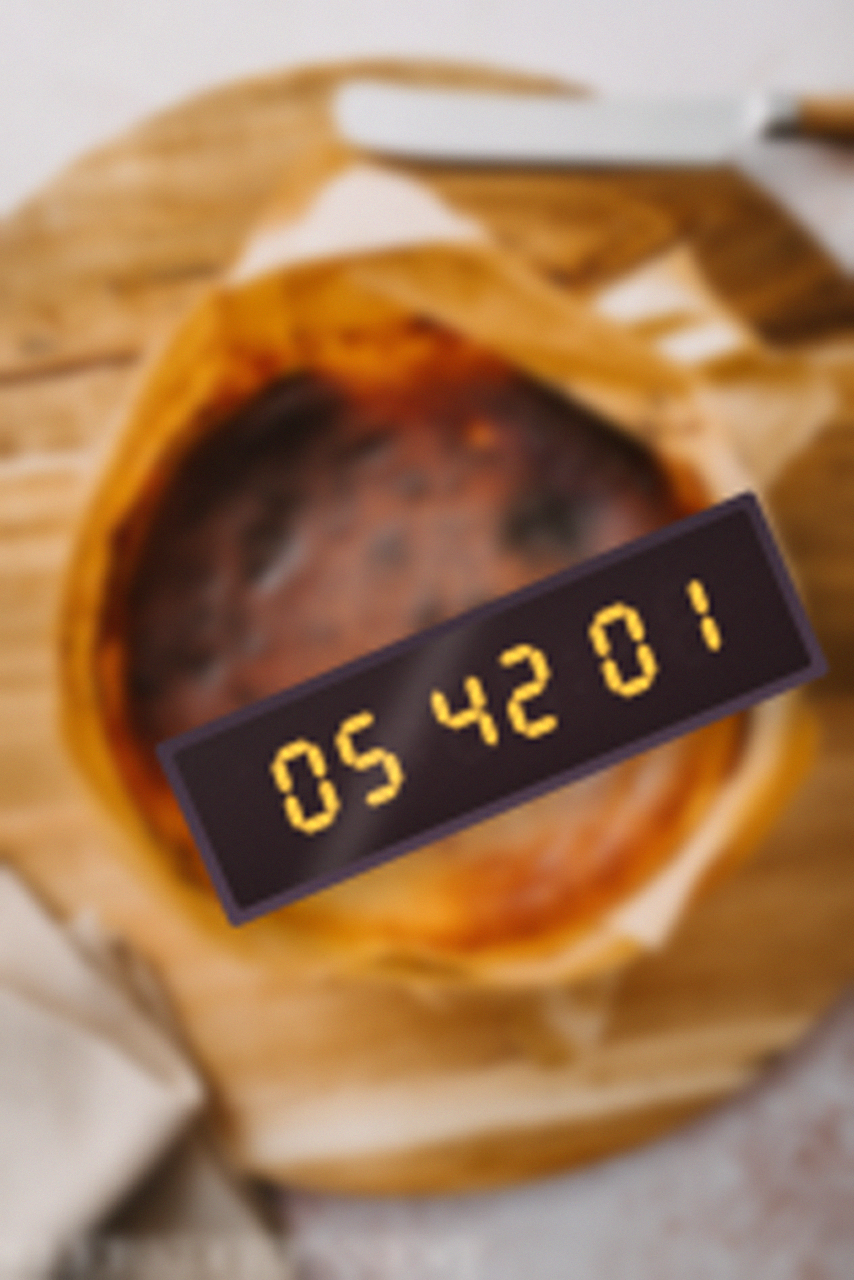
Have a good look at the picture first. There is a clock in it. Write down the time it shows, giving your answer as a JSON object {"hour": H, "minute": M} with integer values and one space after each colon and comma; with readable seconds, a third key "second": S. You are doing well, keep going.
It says {"hour": 5, "minute": 42, "second": 1}
